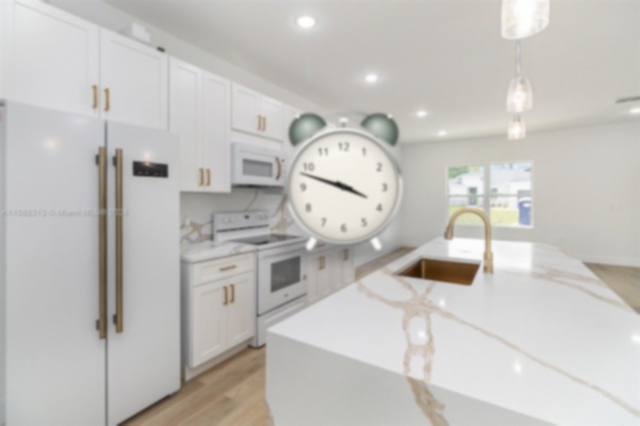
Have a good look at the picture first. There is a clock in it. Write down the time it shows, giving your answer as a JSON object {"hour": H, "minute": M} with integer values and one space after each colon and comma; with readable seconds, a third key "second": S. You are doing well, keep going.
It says {"hour": 3, "minute": 48}
